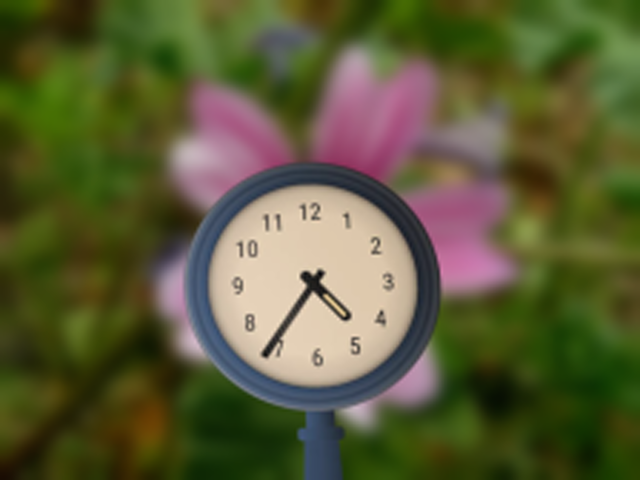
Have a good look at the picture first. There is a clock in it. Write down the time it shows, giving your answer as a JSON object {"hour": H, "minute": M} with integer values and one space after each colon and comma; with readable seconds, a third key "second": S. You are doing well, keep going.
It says {"hour": 4, "minute": 36}
